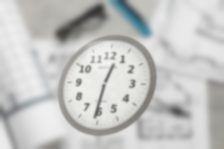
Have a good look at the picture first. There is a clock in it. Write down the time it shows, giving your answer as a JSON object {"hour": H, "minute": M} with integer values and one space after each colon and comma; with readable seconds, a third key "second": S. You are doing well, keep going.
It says {"hour": 12, "minute": 31}
